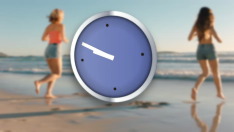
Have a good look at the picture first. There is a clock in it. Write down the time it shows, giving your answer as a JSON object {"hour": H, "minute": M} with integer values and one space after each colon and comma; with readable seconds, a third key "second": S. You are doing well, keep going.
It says {"hour": 9, "minute": 50}
